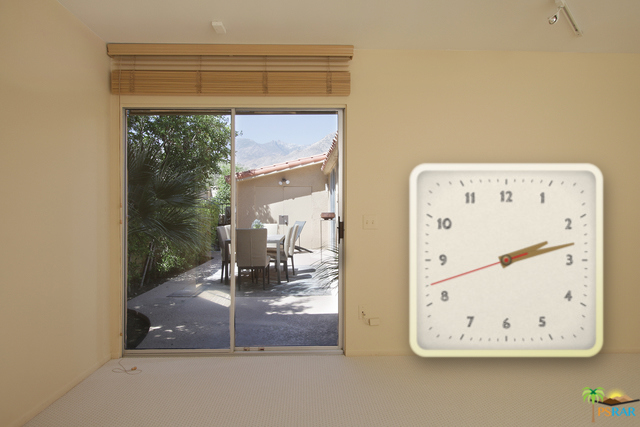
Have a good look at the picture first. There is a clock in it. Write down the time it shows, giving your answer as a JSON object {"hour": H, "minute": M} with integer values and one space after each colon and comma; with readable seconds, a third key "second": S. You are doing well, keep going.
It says {"hour": 2, "minute": 12, "second": 42}
